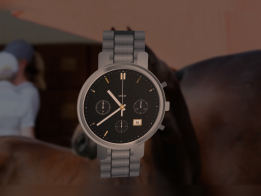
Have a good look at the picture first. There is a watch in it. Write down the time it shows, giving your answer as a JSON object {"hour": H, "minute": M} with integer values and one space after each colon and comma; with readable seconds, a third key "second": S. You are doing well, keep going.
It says {"hour": 10, "minute": 39}
